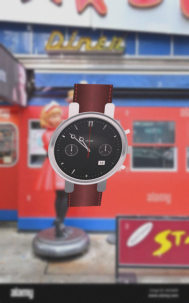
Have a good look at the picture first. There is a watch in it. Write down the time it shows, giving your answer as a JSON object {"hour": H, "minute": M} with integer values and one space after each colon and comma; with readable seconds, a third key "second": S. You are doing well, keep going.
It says {"hour": 10, "minute": 52}
